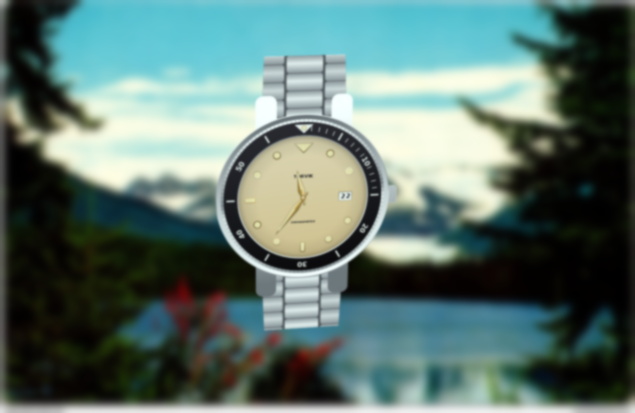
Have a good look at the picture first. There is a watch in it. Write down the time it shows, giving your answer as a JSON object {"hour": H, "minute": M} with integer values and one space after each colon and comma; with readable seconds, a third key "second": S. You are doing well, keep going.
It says {"hour": 11, "minute": 36}
